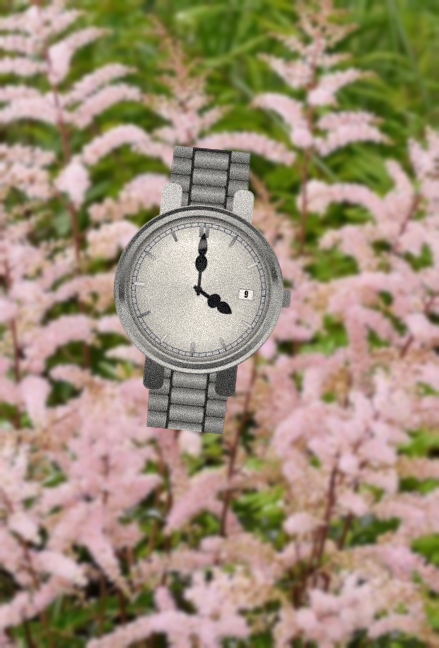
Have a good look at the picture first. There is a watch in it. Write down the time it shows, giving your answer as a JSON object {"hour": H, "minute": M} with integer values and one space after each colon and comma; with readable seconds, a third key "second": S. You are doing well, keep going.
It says {"hour": 4, "minute": 0}
